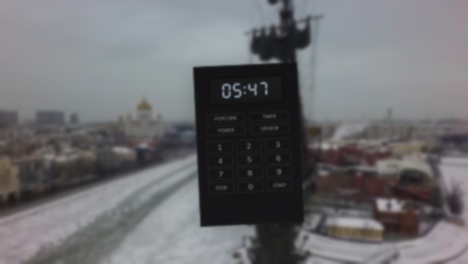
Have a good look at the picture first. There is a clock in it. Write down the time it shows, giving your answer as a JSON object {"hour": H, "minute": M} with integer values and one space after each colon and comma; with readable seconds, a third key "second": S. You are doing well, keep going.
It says {"hour": 5, "minute": 47}
